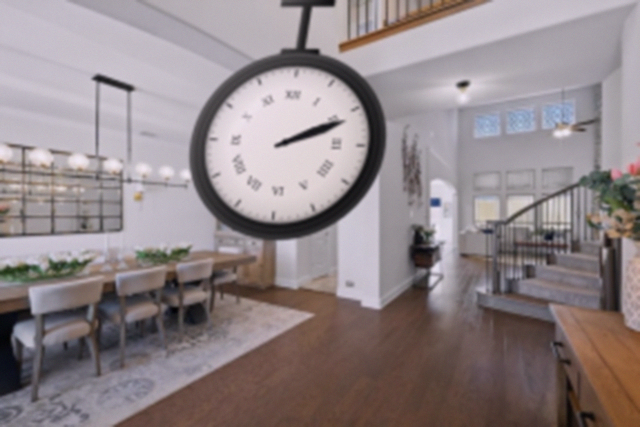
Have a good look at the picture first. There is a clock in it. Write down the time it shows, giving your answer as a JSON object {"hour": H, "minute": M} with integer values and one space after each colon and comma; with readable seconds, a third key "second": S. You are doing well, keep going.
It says {"hour": 2, "minute": 11}
